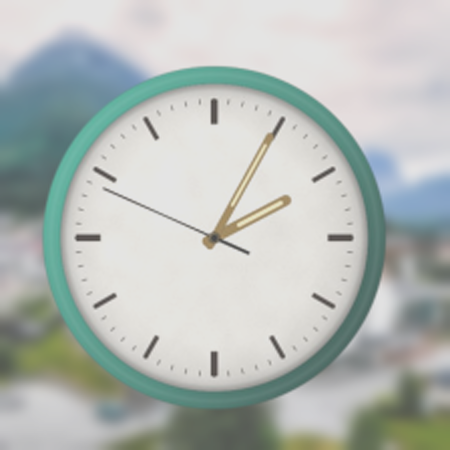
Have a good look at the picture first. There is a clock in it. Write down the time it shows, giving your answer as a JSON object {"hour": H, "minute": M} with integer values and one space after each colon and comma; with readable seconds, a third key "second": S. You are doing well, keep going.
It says {"hour": 2, "minute": 4, "second": 49}
